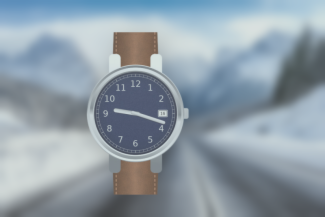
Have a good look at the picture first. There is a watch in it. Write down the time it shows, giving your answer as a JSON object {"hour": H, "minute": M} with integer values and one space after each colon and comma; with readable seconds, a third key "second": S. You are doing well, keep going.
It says {"hour": 9, "minute": 18}
